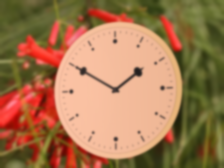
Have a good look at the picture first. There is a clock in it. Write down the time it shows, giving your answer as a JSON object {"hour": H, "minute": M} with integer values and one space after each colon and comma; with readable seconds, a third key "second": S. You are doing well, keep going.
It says {"hour": 1, "minute": 50}
